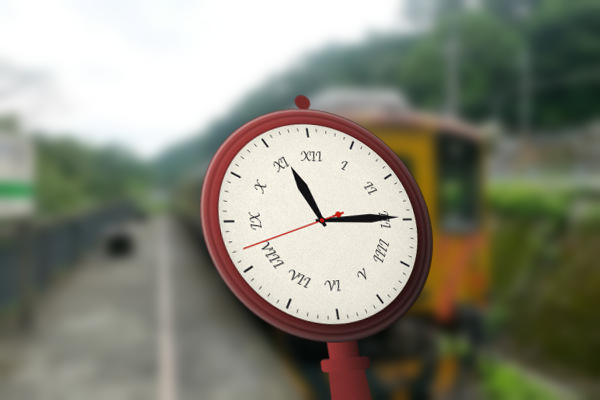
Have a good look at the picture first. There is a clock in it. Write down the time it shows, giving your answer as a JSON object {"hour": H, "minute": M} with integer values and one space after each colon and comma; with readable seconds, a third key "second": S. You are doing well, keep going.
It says {"hour": 11, "minute": 14, "second": 42}
